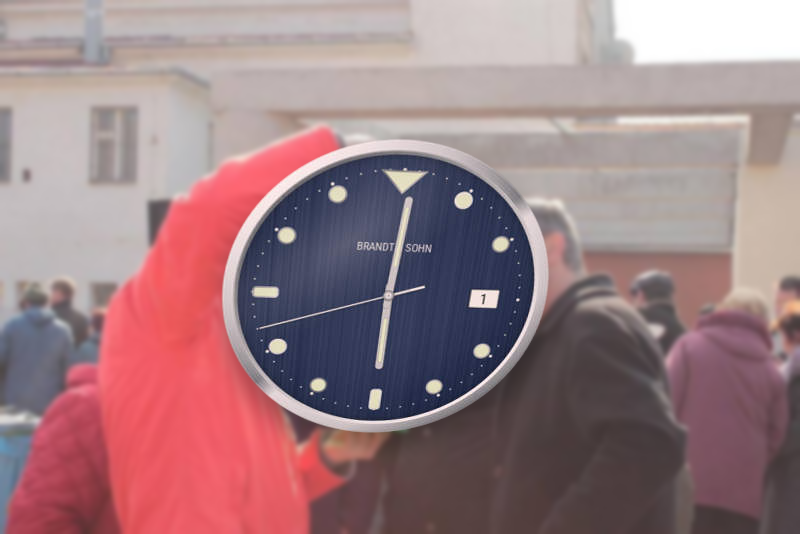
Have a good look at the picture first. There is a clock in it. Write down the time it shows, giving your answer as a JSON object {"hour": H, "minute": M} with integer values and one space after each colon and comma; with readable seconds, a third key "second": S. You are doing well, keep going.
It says {"hour": 6, "minute": 0, "second": 42}
